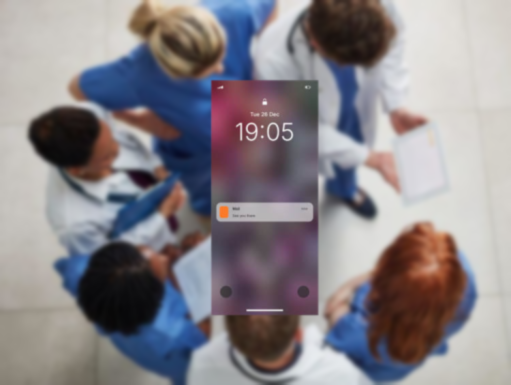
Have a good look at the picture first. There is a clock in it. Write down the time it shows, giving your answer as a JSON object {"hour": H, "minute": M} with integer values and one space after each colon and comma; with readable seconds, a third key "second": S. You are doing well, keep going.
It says {"hour": 19, "minute": 5}
